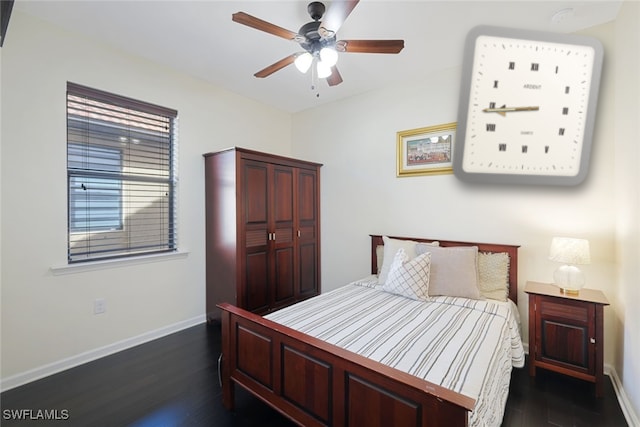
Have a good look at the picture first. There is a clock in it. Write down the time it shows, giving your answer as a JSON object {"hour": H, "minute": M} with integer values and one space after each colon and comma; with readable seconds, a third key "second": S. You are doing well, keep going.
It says {"hour": 8, "minute": 44}
